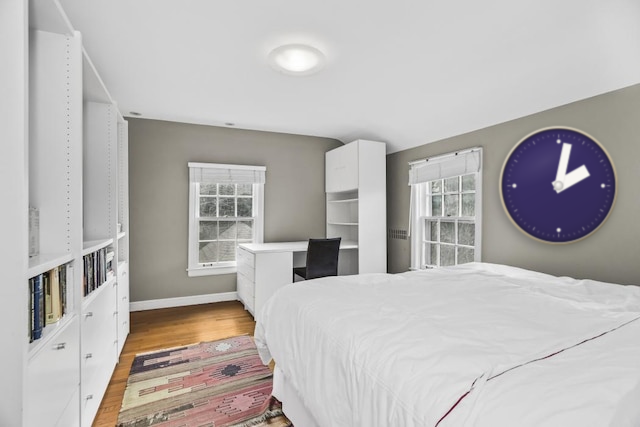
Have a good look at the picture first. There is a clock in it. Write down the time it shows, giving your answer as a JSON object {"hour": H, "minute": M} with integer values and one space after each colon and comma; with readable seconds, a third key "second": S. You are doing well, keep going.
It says {"hour": 2, "minute": 2}
